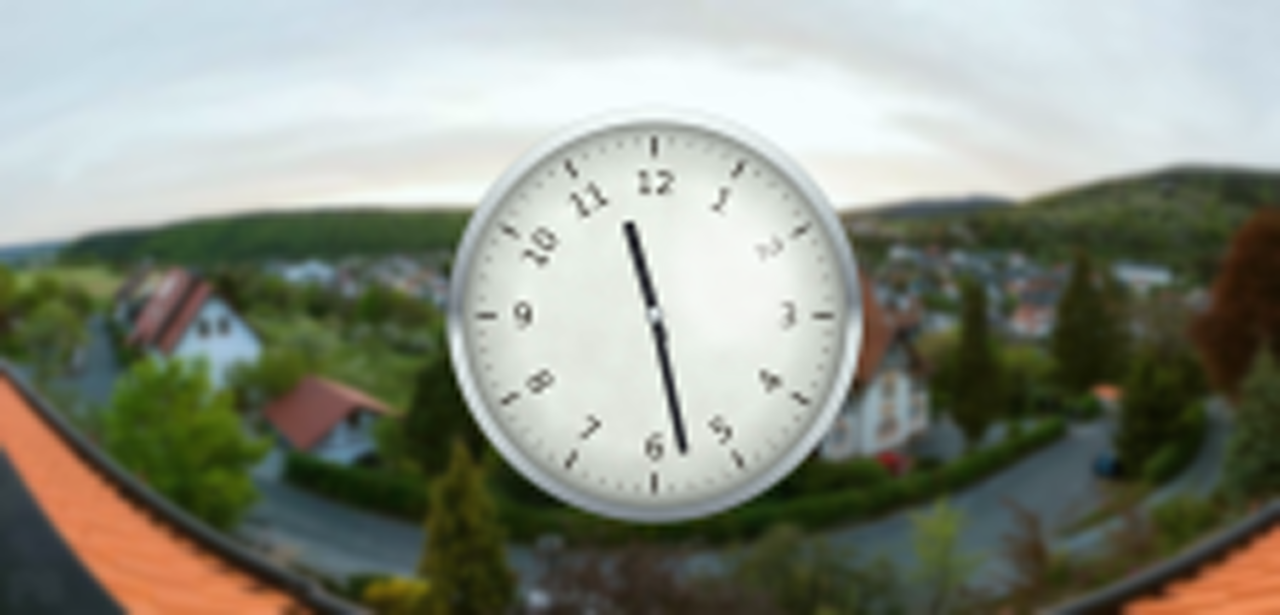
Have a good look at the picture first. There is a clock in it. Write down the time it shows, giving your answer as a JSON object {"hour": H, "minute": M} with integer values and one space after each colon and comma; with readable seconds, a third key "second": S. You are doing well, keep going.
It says {"hour": 11, "minute": 28}
